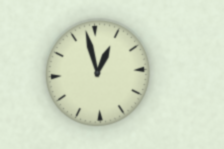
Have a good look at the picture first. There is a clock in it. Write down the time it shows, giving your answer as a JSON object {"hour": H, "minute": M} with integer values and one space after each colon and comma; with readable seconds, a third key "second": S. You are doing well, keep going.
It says {"hour": 12, "minute": 58}
